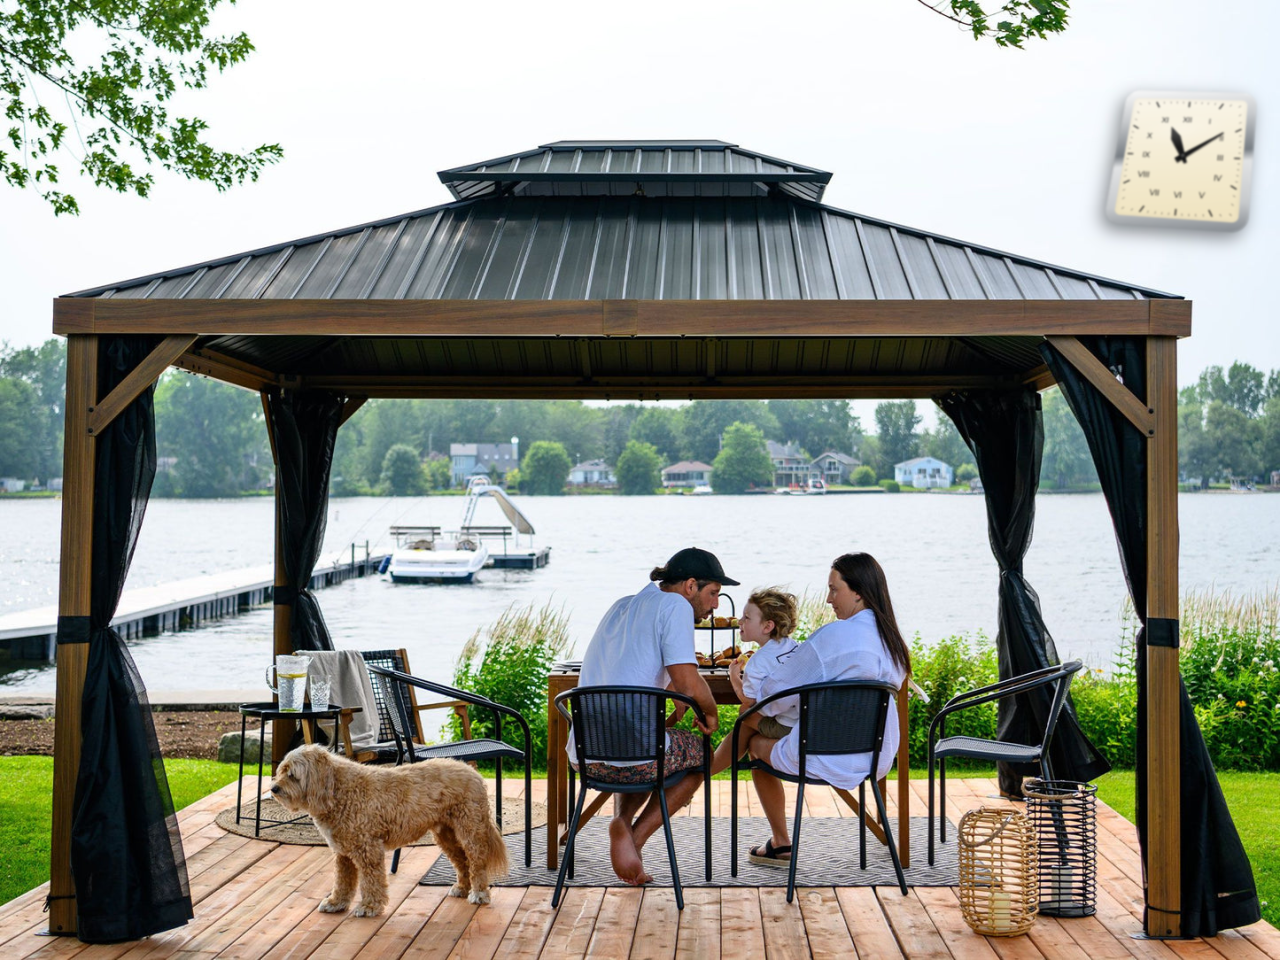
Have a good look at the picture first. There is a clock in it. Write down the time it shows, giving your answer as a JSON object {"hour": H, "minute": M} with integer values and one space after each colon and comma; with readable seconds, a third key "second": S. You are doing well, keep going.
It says {"hour": 11, "minute": 9}
